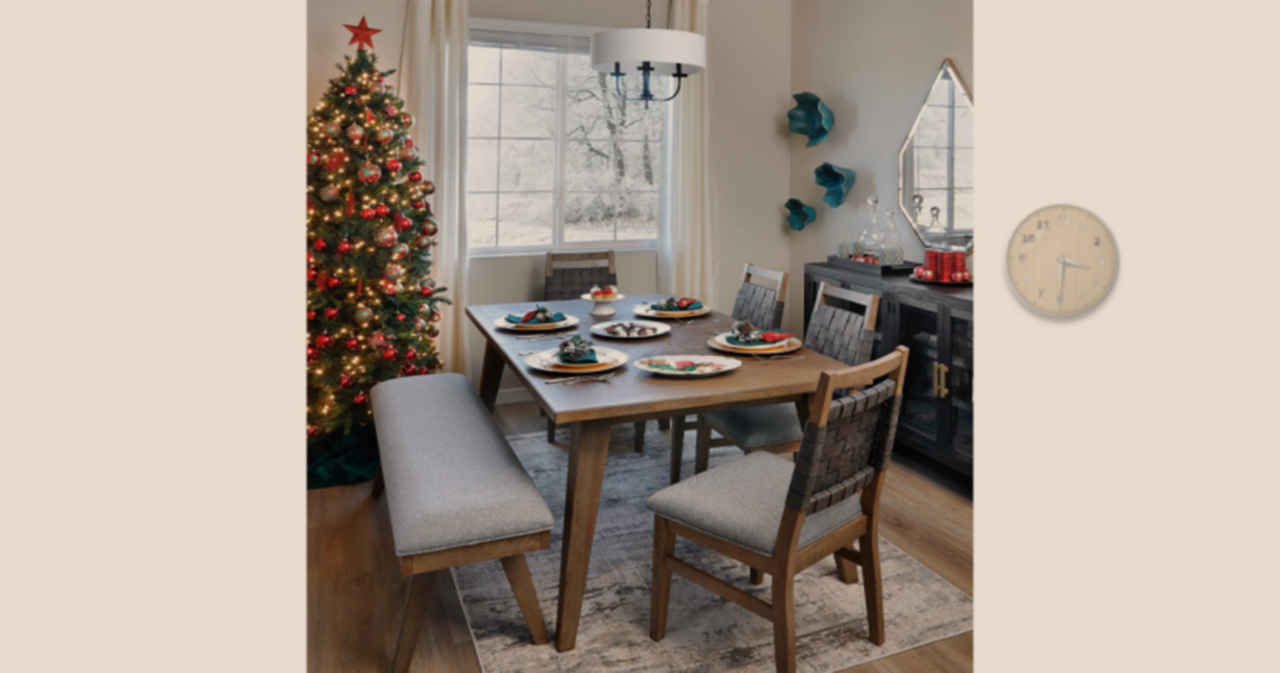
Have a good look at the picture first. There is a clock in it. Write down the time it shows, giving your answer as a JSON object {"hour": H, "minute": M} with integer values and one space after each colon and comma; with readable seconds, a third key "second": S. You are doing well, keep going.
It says {"hour": 3, "minute": 30}
